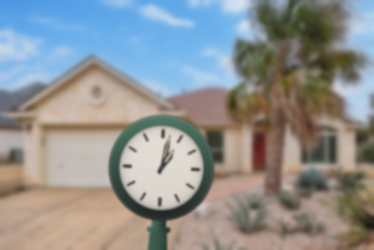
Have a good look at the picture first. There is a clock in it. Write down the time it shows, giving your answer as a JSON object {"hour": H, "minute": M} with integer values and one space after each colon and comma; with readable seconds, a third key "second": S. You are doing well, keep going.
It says {"hour": 1, "minute": 2}
